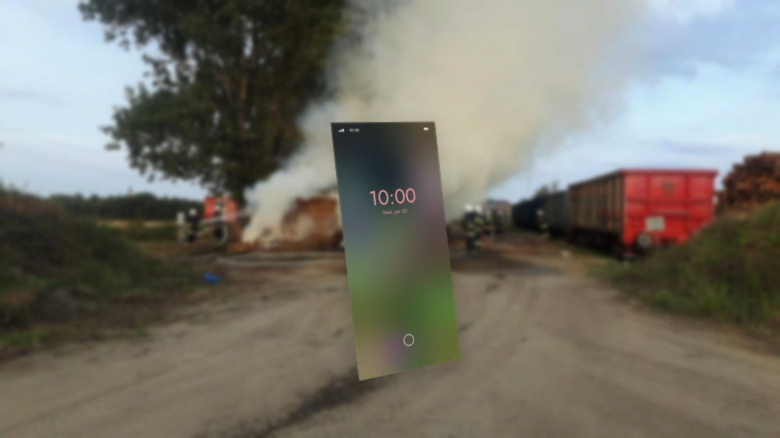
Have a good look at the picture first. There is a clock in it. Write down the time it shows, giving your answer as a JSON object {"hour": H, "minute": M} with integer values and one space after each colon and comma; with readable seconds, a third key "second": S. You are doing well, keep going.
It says {"hour": 10, "minute": 0}
